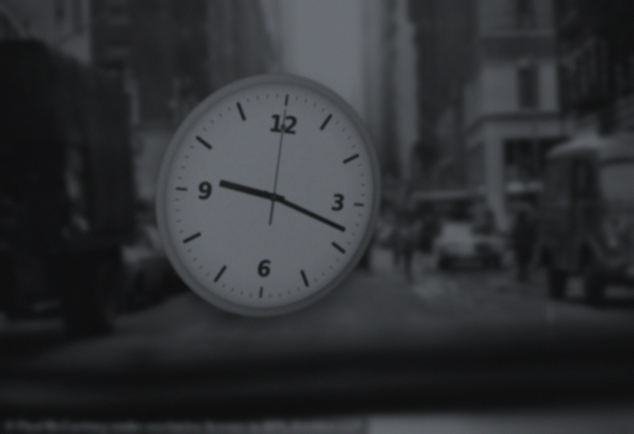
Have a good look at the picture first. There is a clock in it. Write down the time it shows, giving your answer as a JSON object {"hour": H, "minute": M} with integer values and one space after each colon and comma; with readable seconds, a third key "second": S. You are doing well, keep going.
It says {"hour": 9, "minute": 18, "second": 0}
